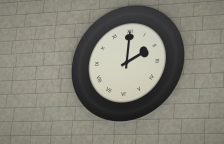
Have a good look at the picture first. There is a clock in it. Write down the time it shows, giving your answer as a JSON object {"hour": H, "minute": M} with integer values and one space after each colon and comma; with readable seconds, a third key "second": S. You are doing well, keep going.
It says {"hour": 2, "minute": 0}
